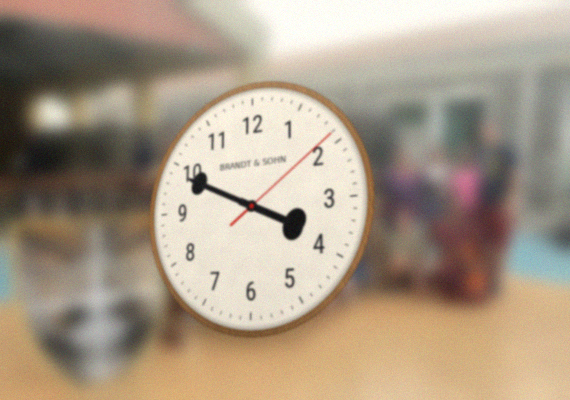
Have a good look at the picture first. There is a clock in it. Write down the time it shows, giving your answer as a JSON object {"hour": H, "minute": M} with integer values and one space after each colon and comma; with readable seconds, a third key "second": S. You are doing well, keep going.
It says {"hour": 3, "minute": 49, "second": 9}
